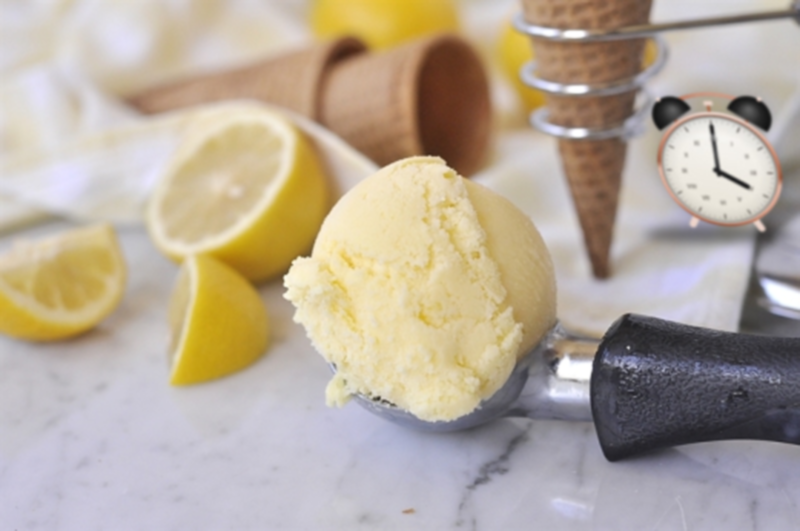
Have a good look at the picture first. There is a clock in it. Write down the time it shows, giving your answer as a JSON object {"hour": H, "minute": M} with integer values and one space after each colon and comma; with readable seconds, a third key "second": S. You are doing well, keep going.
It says {"hour": 4, "minute": 0}
